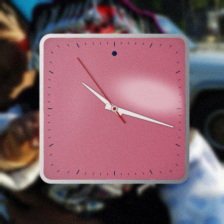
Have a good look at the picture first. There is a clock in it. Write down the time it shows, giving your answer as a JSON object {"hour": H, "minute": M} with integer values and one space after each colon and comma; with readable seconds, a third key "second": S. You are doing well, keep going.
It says {"hour": 10, "minute": 17, "second": 54}
